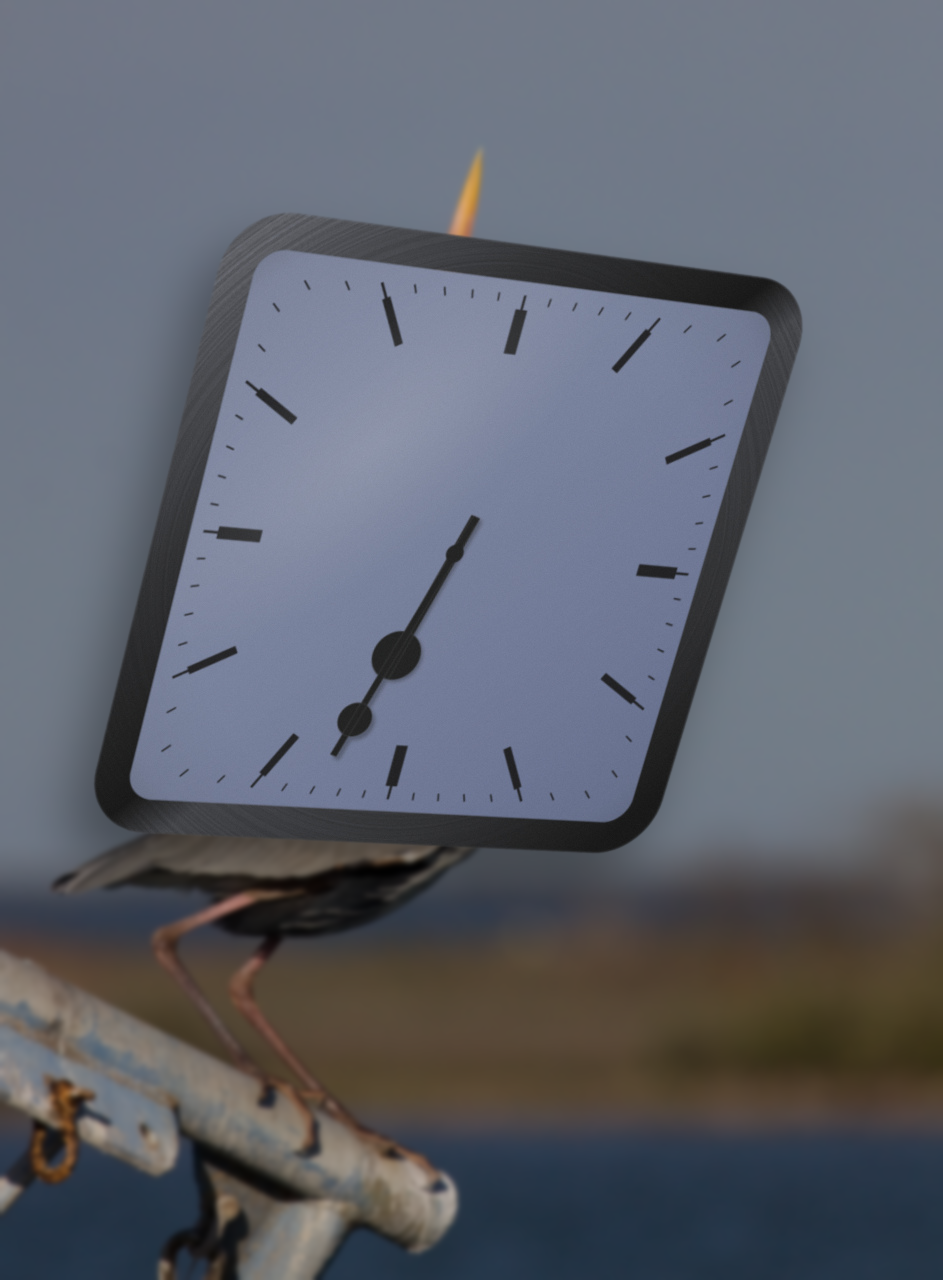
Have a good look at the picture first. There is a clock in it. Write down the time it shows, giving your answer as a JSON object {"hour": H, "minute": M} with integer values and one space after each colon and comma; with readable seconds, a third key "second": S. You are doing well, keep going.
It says {"hour": 6, "minute": 33}
